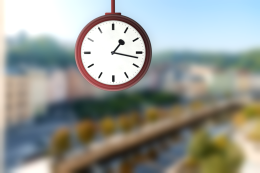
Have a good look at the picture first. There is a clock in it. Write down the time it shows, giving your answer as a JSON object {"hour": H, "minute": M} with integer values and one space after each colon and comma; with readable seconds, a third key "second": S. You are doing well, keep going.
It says {"hour": 1, "minute": 17}
